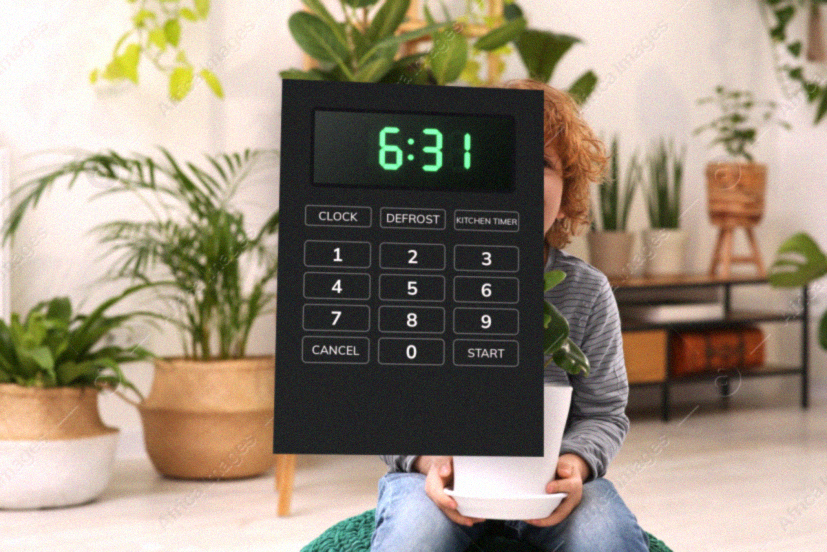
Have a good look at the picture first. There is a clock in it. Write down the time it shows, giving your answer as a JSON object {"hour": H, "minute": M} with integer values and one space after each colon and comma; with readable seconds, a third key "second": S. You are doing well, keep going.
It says {"hour": 6, "minute": 31}
